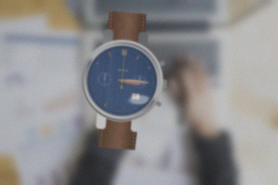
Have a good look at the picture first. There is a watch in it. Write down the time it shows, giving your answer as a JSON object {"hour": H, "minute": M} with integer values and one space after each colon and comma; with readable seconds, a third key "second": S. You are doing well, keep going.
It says {"hour": 3, "minute": 15}
